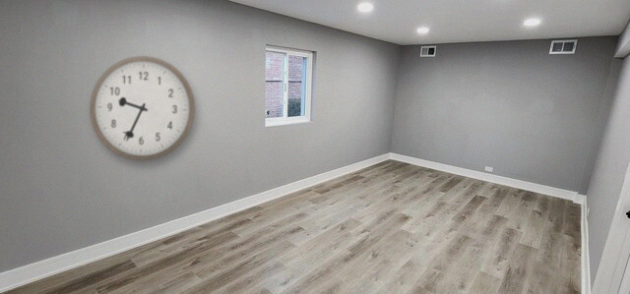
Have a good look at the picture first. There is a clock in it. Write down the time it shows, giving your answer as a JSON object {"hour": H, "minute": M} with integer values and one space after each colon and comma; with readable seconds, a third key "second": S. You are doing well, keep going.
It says {"hour": 9, "minute": 34}
